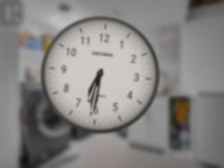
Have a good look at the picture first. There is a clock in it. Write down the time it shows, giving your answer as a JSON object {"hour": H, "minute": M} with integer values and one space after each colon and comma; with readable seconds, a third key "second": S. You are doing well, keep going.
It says {"hour": 6, "minute": 31}
